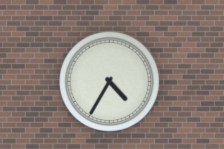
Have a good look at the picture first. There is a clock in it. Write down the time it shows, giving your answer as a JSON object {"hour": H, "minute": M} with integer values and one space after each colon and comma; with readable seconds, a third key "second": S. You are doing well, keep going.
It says {"hour": 4, "minute": 35}
